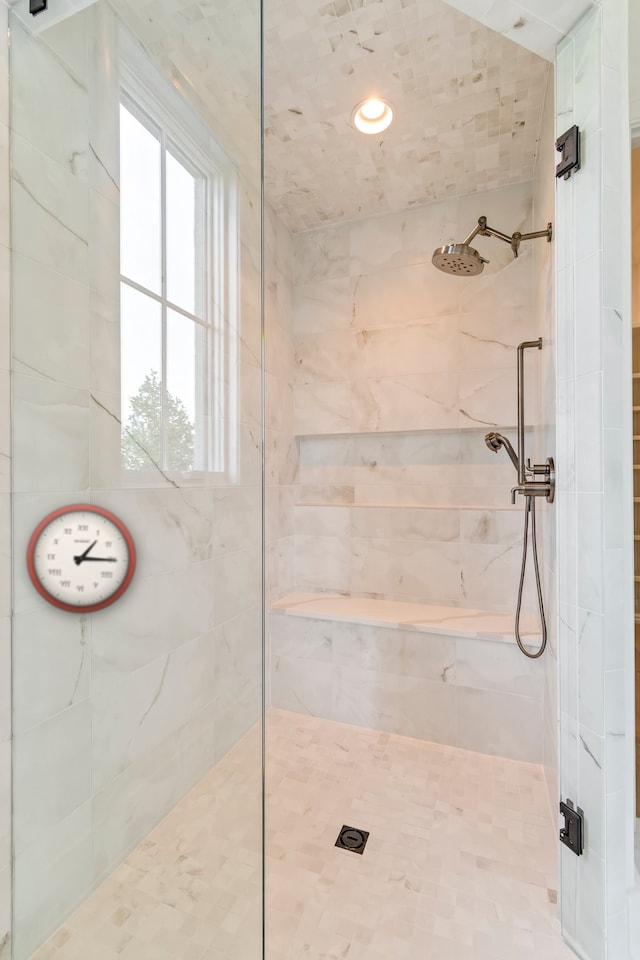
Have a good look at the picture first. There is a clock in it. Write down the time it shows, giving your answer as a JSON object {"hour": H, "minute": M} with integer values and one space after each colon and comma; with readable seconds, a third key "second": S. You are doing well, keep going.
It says {"hour": 1, "minute": 15}
